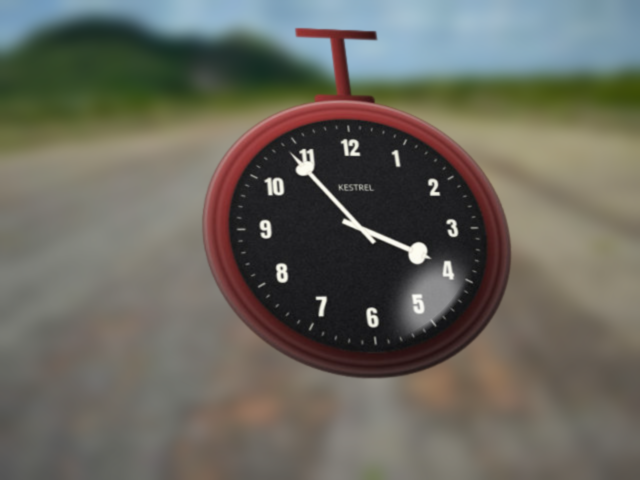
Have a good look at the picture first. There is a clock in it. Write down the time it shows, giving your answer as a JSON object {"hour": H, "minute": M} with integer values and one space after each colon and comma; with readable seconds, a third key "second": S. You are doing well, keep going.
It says {"hour": 3, "minute": 54}
